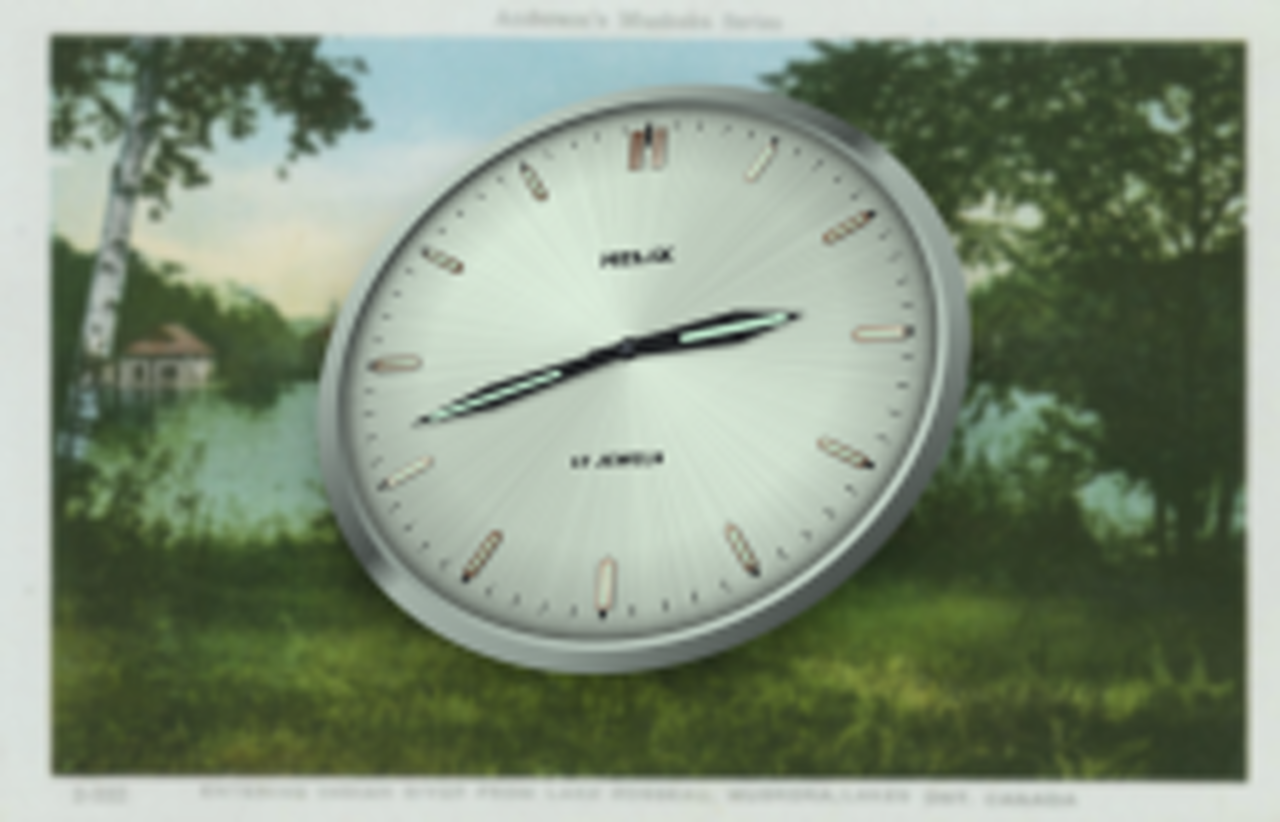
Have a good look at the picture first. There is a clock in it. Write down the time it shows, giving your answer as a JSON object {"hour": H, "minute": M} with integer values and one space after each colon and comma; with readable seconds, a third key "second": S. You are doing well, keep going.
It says {"hour": 2, "minute": 42}
